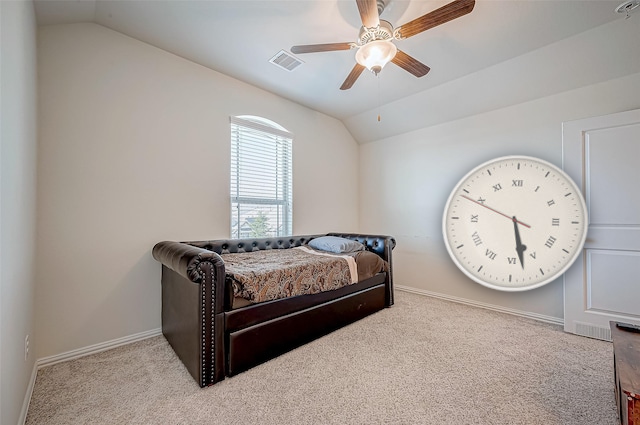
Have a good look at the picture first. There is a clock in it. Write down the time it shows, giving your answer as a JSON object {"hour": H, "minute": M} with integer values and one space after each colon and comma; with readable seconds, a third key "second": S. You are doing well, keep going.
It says {"hour": 5, "minute": 27, "second": 49}
